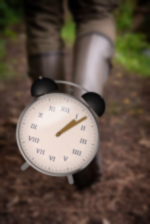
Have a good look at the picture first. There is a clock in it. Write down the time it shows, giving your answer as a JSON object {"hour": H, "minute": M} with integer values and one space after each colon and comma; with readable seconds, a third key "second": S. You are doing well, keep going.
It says {"hour": 1, "minute": 7}
